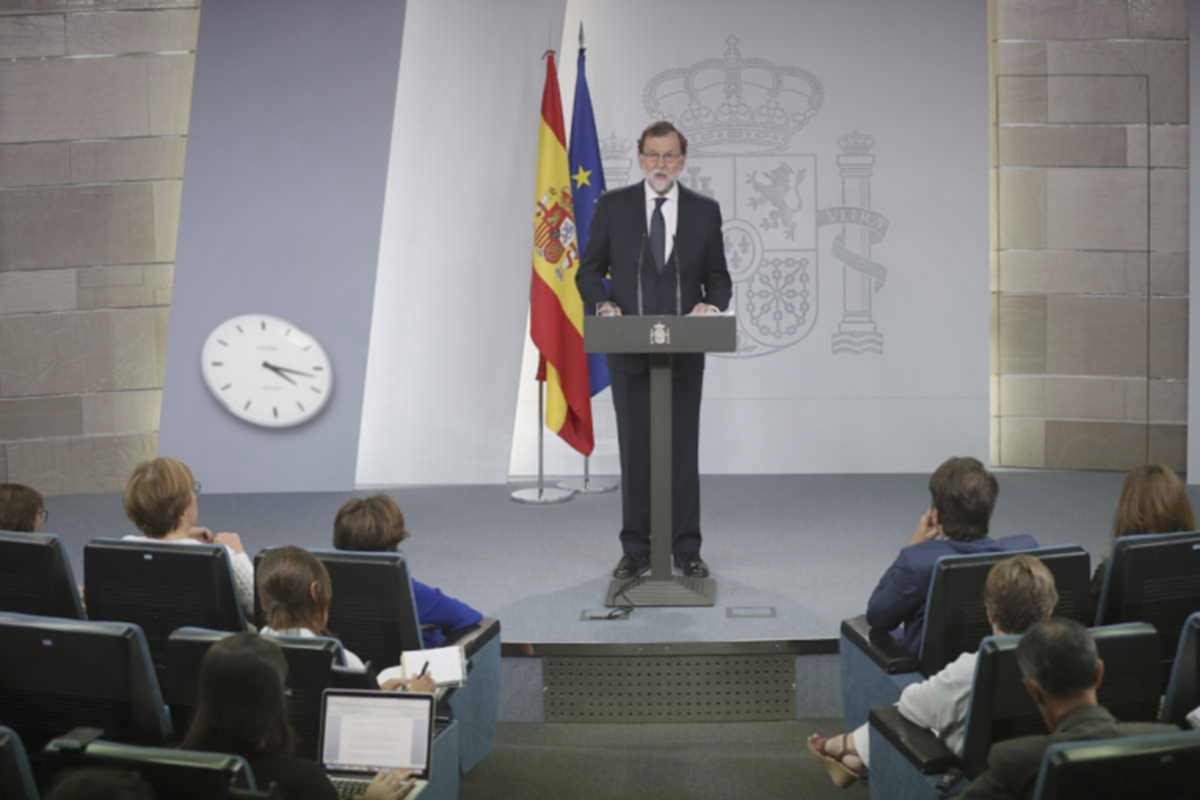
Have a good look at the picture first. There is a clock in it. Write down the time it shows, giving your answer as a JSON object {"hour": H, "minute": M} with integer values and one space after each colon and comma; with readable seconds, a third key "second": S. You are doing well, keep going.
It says {"hour": 4, "minute": 17}
